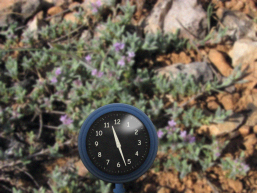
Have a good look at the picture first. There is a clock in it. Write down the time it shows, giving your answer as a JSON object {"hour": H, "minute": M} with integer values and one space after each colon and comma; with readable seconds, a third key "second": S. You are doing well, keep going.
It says {"hour": 11, "minute": 27}
